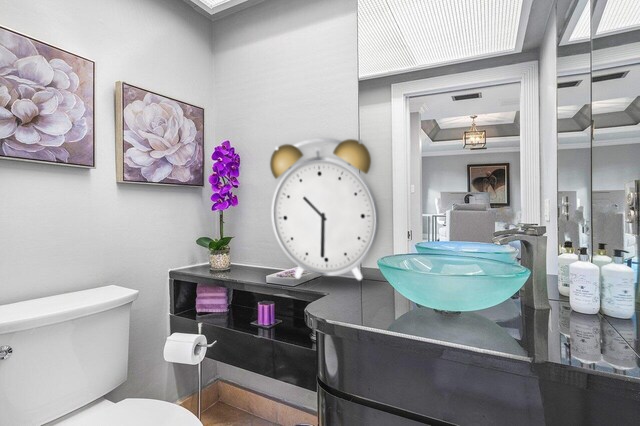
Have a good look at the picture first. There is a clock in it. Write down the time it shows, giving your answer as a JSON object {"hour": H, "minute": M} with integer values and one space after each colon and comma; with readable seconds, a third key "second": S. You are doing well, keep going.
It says {"hour": 10, "minute": 31}
